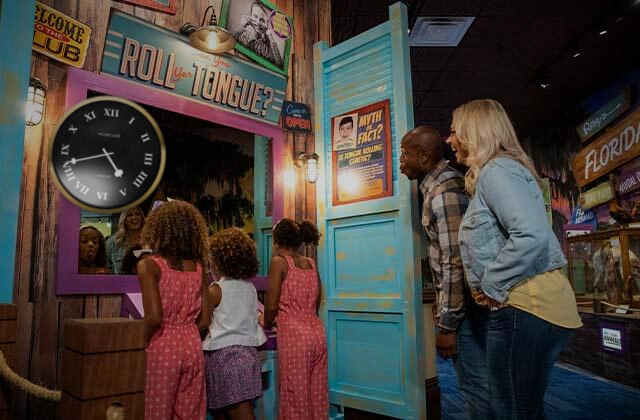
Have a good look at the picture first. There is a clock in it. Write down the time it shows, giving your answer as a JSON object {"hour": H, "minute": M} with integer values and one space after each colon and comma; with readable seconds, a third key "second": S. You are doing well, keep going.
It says {"hour": 4, "minute": 42}
